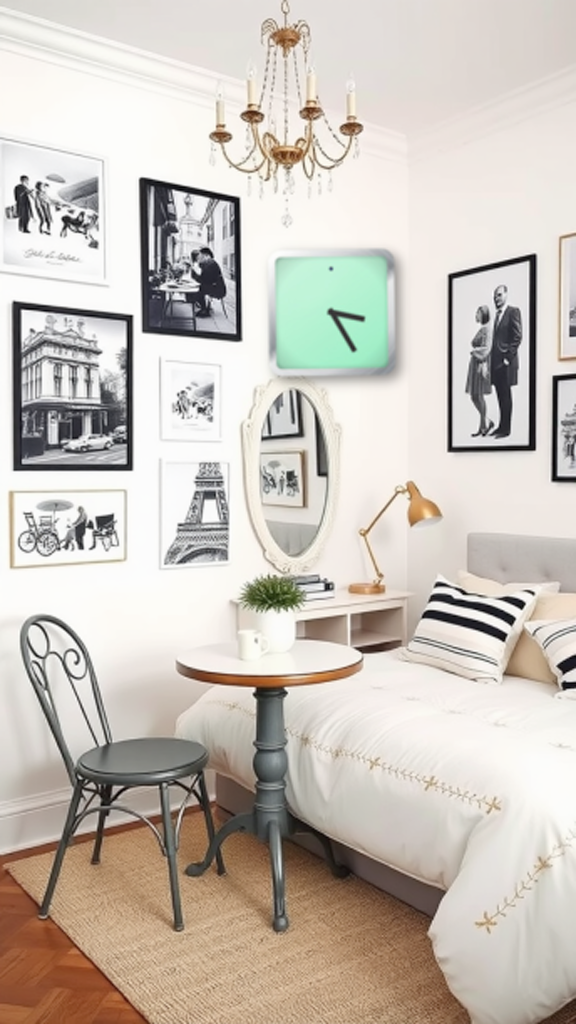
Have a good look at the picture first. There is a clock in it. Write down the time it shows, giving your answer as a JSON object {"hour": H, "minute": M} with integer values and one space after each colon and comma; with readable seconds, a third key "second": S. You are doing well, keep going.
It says {"hour": 3, "minute": 25}
